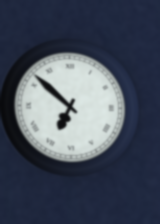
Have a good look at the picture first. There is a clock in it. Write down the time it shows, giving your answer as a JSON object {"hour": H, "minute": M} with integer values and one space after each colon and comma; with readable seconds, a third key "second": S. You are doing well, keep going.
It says {"hour": 6, "minute": 52}
